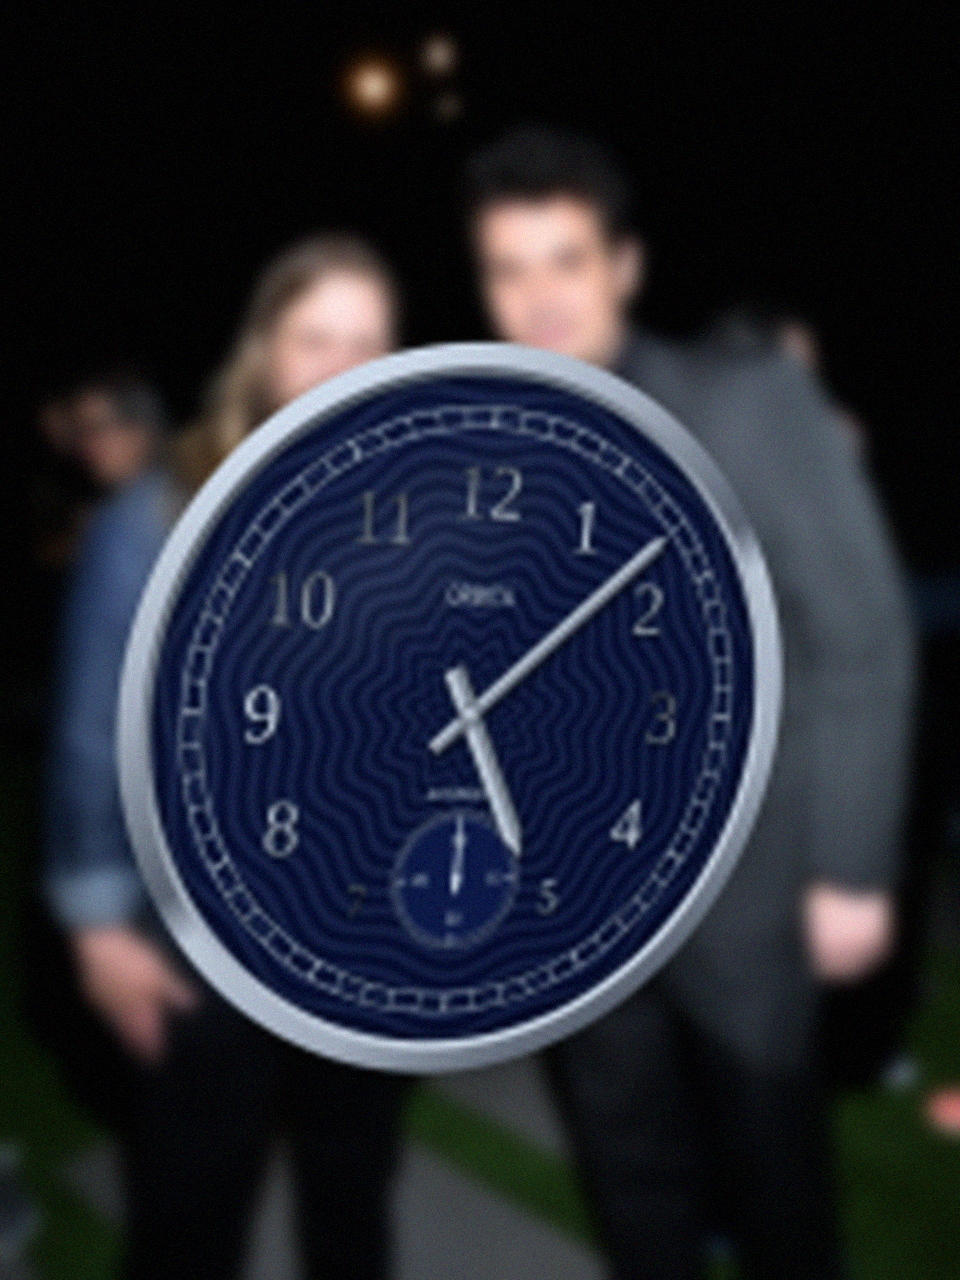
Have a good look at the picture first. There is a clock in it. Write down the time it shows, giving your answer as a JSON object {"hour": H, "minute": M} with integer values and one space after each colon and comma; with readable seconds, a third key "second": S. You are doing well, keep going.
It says {"hour": 5, "minute": 8}
